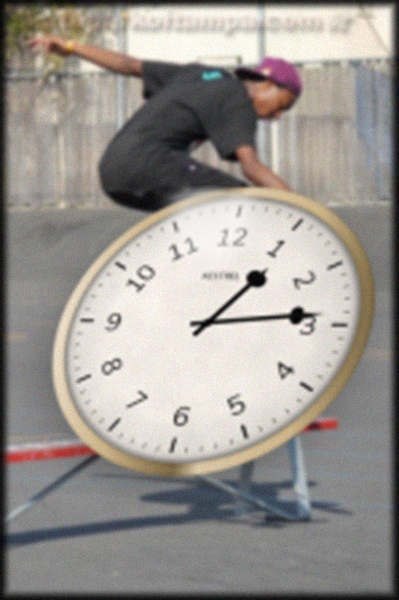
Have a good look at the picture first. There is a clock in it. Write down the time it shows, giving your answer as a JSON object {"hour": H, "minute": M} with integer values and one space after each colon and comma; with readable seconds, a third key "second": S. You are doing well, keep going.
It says {"hour": 1, "minute": 14}
